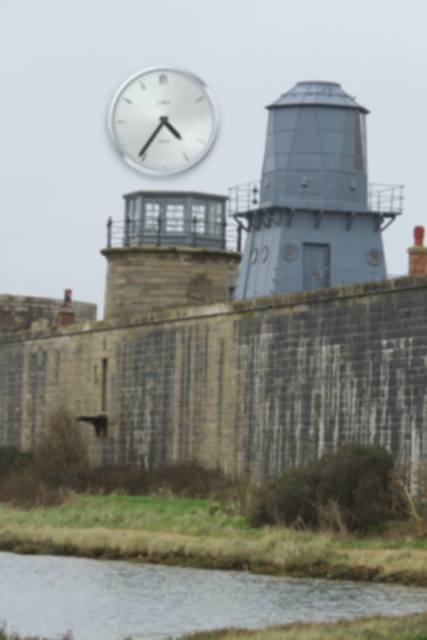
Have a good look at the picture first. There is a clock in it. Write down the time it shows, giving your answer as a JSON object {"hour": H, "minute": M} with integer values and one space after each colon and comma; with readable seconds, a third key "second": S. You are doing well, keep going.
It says {"hour": 4, "minute": 36}
